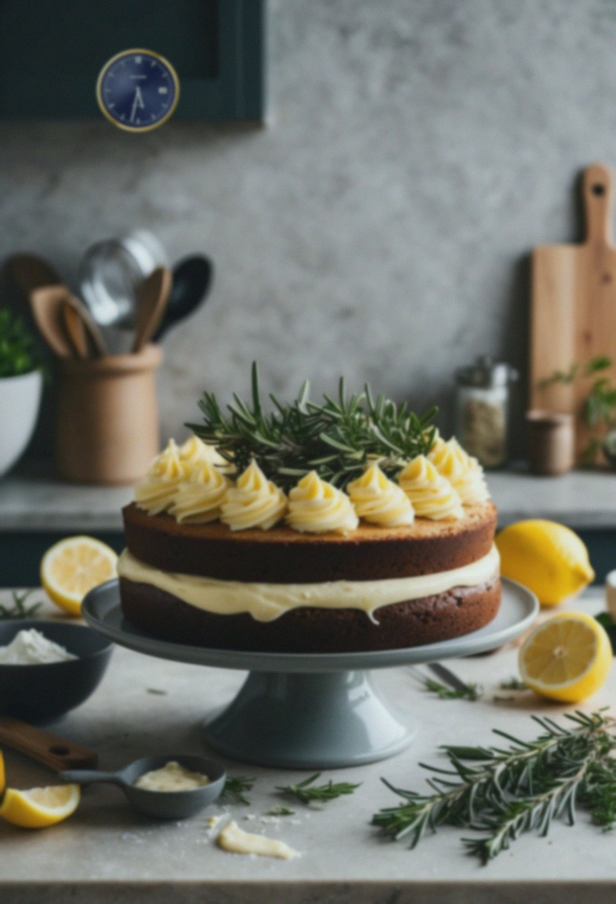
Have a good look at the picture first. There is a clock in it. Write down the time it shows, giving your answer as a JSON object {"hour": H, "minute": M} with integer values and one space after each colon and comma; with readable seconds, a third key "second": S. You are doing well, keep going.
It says {"hour": 5, "minute": 32}
